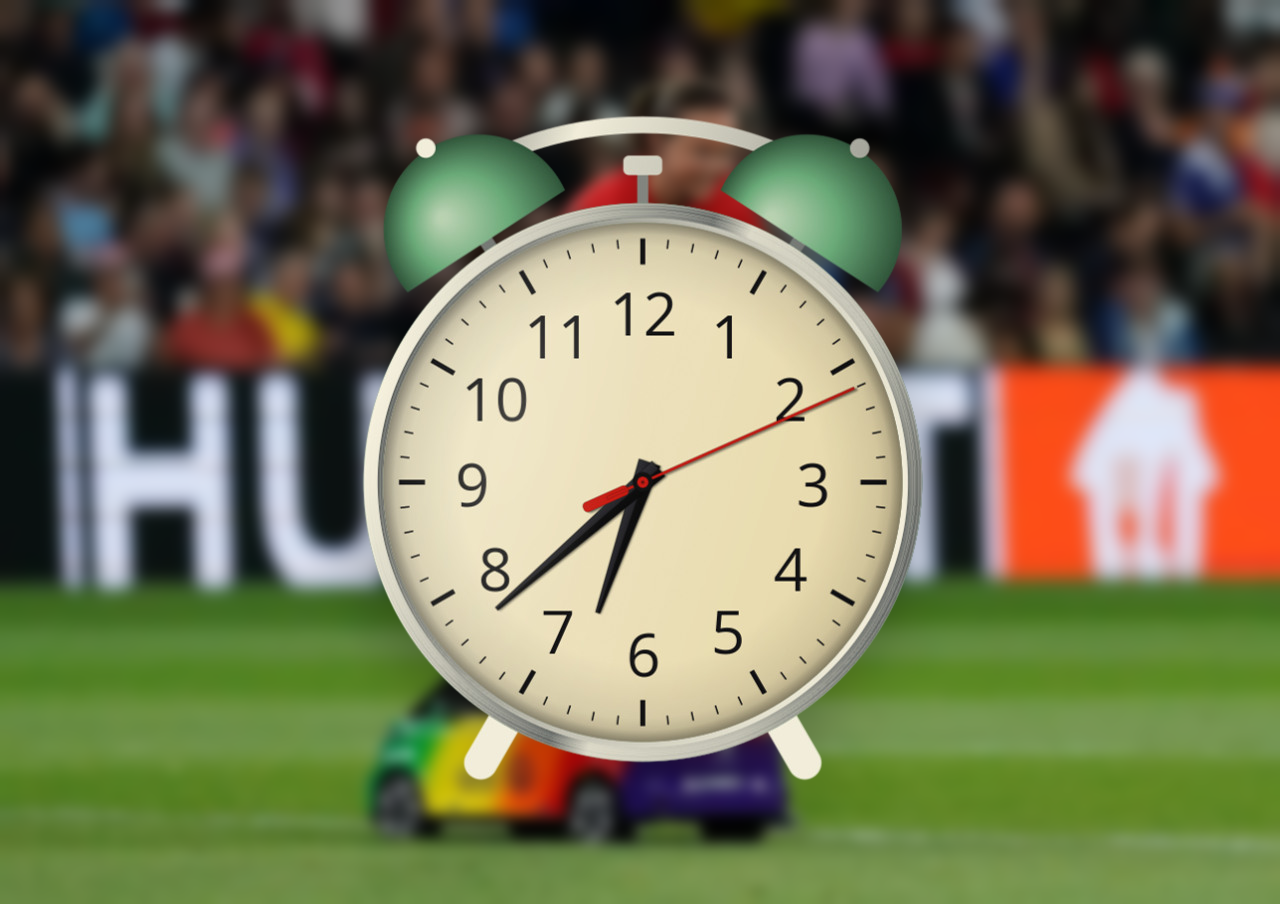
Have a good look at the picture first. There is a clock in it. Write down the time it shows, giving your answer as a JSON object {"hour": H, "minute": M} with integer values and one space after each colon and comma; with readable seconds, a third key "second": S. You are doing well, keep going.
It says {"hour": 6, "minute": 38, "second": 11}
